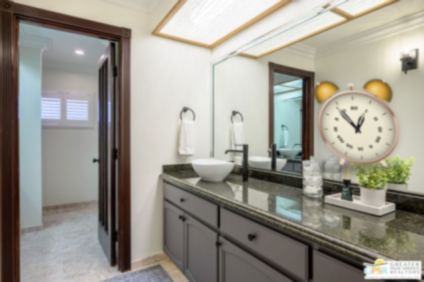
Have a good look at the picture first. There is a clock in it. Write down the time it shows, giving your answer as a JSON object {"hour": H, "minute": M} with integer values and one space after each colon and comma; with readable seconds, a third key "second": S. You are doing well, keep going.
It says {"hour": 12, "minute": 54}
